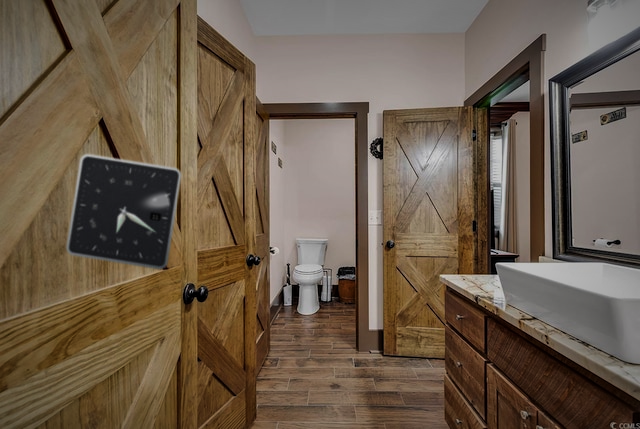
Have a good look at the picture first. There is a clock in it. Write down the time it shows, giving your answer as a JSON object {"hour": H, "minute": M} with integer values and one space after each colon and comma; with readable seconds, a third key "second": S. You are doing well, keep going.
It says {"hour": 6, "minute": 19}
